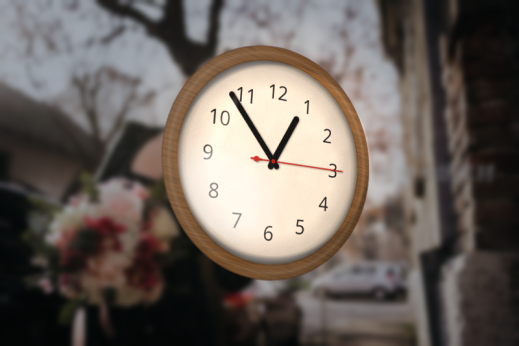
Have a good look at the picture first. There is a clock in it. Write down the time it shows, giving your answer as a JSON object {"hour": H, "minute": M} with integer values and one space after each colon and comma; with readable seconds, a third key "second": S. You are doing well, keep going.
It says {"hour": 12, "minute": 53, "second": 15}
